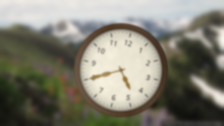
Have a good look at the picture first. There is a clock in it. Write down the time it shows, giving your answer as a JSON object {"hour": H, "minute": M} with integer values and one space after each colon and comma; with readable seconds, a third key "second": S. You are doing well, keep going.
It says {"hour": 4, "minute": 40}
